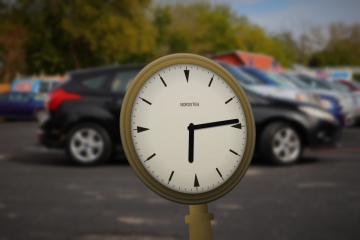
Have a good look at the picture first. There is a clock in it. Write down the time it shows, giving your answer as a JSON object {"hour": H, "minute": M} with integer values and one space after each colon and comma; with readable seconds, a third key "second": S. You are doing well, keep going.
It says {"hour": 6, "minute": 14}
